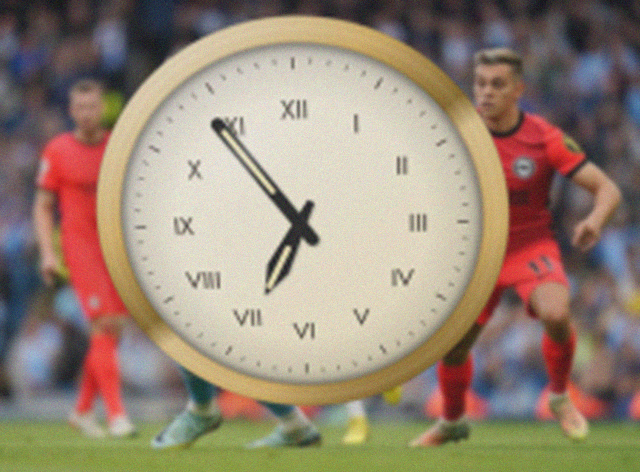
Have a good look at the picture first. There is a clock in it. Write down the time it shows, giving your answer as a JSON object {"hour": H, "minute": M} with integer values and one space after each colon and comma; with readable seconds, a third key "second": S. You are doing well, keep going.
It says {"hour": 6, "minute": 54}
